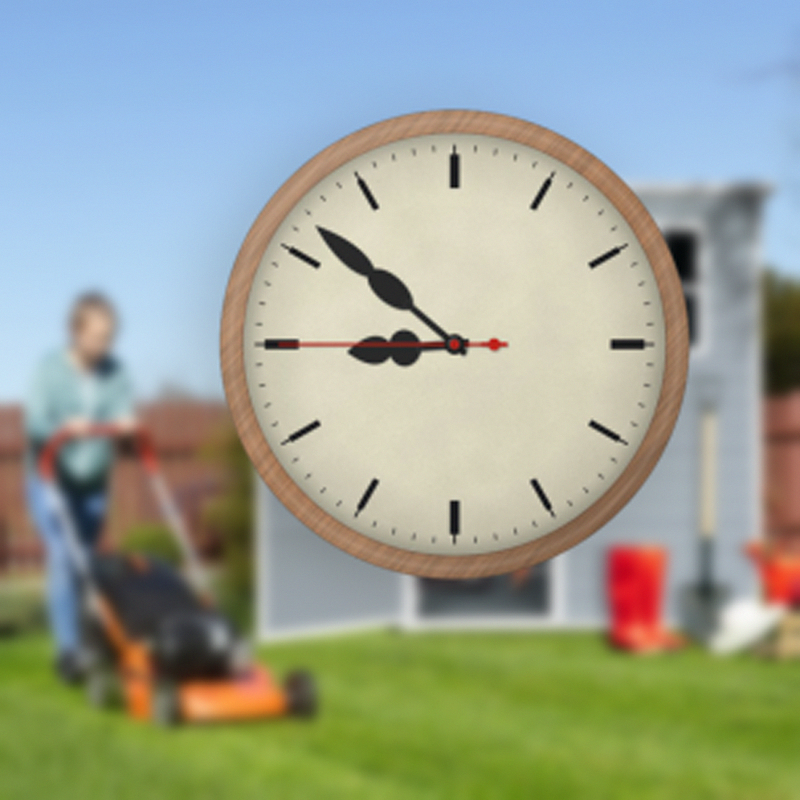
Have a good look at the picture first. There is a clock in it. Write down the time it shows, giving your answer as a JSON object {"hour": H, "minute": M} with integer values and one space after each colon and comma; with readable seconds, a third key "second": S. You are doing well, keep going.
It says {"hour": 8, "minute": 51, "second": 45}
